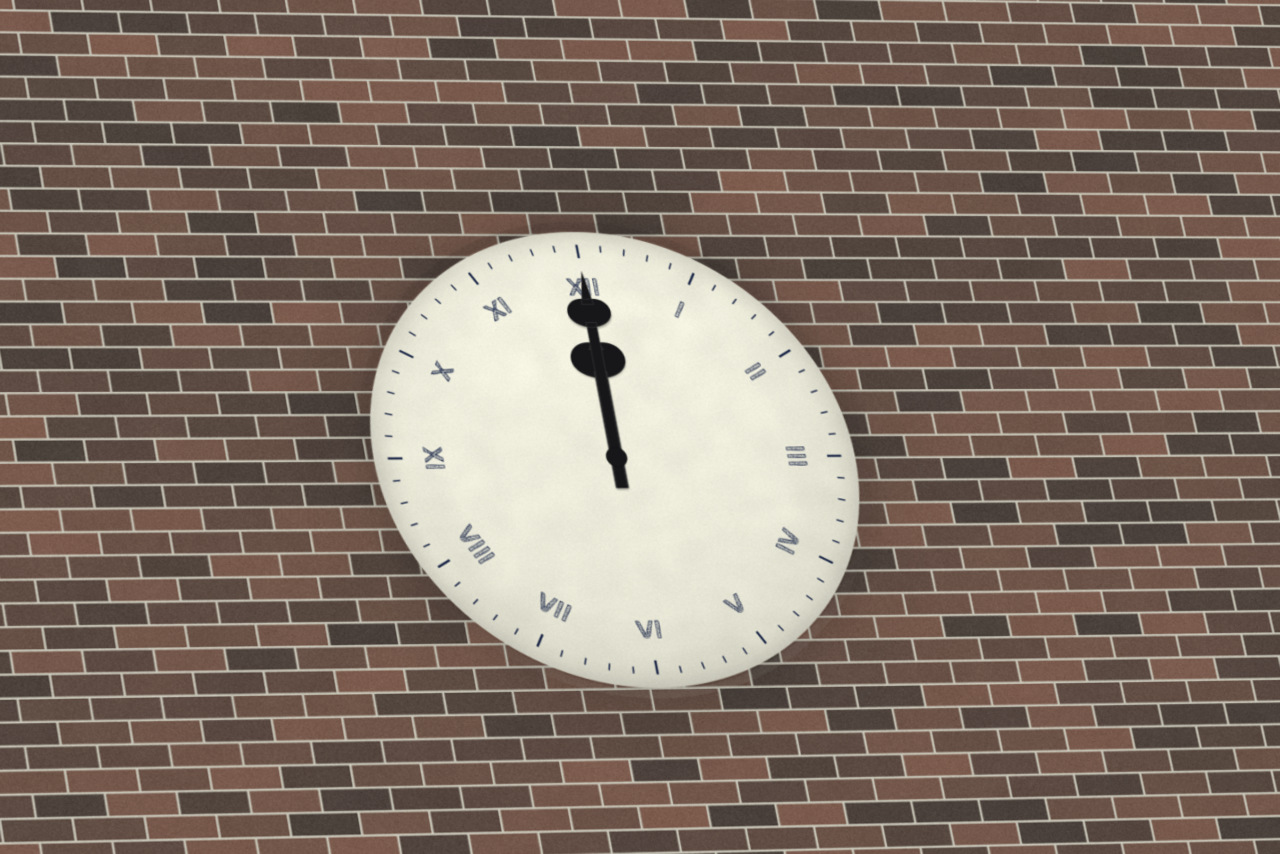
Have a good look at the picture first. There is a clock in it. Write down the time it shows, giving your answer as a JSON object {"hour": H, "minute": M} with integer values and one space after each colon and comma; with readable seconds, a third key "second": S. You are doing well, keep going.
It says {"hour": 12, "minute": 0}
